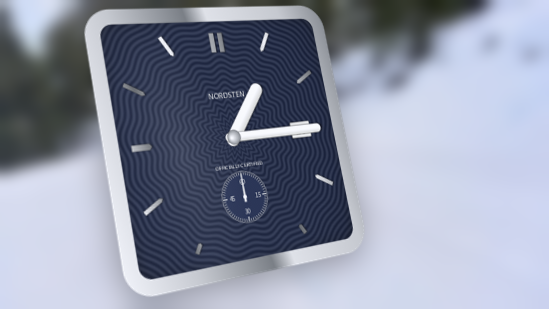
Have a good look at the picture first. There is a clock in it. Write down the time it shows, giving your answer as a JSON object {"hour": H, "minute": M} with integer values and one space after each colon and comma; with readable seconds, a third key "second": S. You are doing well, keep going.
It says {"hour": 1, "minute": 15}
